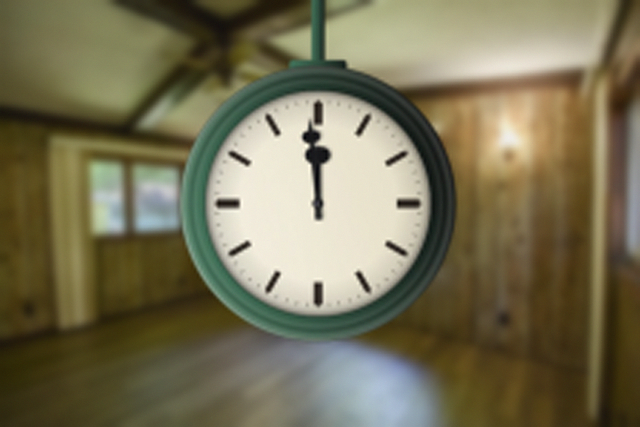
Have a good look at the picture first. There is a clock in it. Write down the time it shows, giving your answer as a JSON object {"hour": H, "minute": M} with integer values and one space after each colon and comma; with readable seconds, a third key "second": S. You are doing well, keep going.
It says {"hour": 11, "minute": 59}
